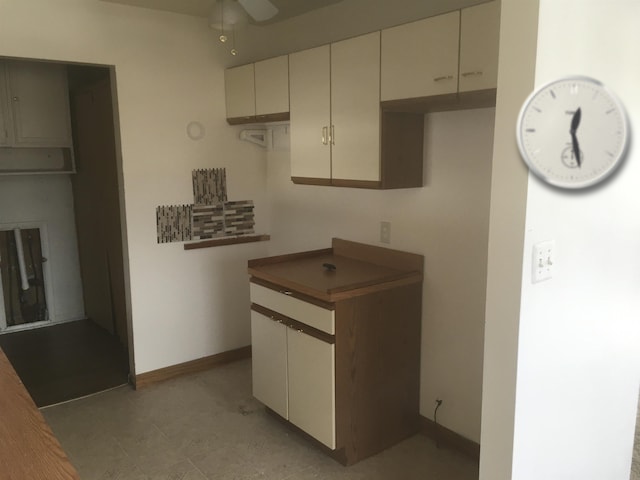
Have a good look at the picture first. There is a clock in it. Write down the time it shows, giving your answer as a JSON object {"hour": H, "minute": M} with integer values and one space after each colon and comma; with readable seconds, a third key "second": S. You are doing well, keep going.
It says {"hour": 12, "minute": 28}
